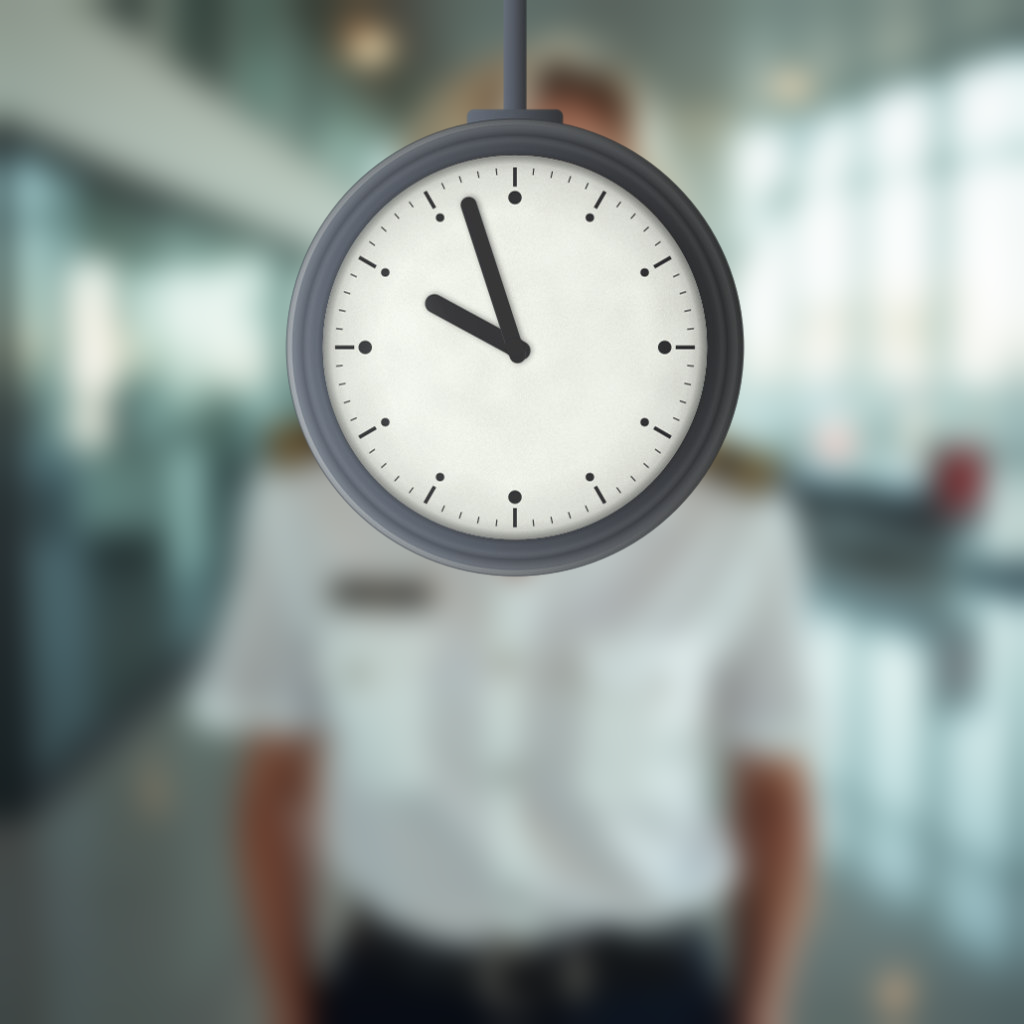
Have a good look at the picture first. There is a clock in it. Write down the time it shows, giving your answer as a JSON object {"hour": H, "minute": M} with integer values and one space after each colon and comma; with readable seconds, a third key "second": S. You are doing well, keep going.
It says {"hour": 9, "minute": 57}
